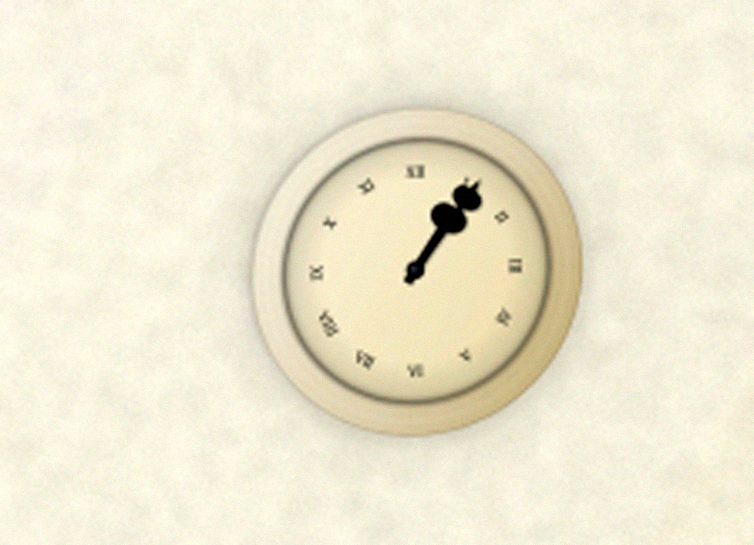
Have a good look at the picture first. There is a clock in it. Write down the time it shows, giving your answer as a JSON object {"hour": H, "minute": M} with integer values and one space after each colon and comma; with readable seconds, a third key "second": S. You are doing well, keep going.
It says {"hour": 1, "minute": 6}
